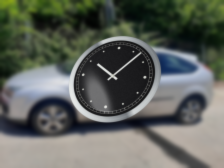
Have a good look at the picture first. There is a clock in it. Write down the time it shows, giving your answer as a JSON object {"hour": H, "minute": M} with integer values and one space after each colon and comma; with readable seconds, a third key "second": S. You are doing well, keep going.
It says {"hour": 10, "minute": 7}
